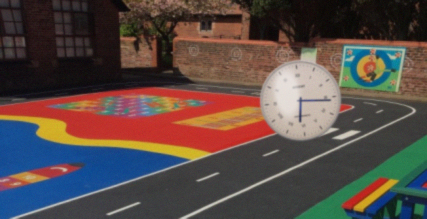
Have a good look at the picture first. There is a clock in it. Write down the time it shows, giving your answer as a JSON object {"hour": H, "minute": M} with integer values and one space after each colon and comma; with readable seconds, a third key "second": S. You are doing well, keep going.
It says {"hour": 6, "minute": 16}
